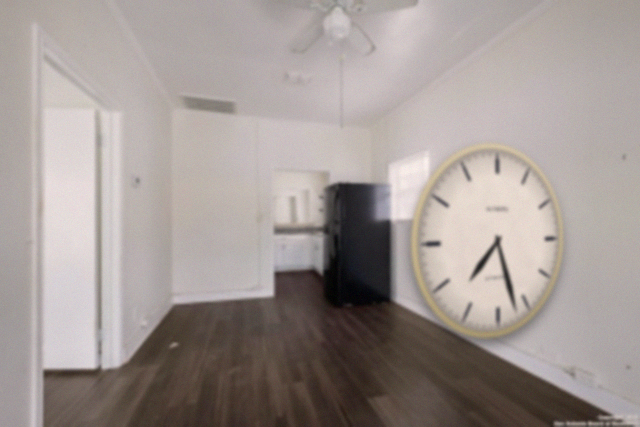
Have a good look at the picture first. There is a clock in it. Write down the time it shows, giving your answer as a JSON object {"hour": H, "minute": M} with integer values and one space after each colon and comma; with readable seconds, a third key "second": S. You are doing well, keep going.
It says {"hour": 7, "minute": 27}
